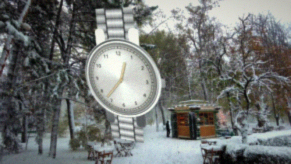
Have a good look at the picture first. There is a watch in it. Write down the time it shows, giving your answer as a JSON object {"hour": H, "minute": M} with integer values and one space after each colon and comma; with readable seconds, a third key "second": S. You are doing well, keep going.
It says {"hour": 12, "minute": 37}
